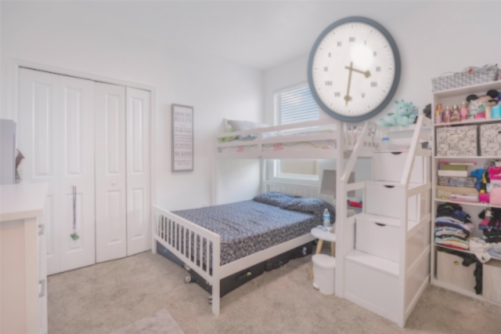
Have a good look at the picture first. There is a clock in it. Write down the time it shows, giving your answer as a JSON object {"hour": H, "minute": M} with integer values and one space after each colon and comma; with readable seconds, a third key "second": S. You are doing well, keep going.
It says {"hour": 3, "minute": 31}
